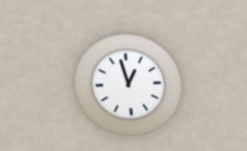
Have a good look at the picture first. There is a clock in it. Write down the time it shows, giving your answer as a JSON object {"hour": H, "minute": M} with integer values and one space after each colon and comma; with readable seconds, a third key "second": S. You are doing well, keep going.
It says {"hour": 12, "minute": 58}
